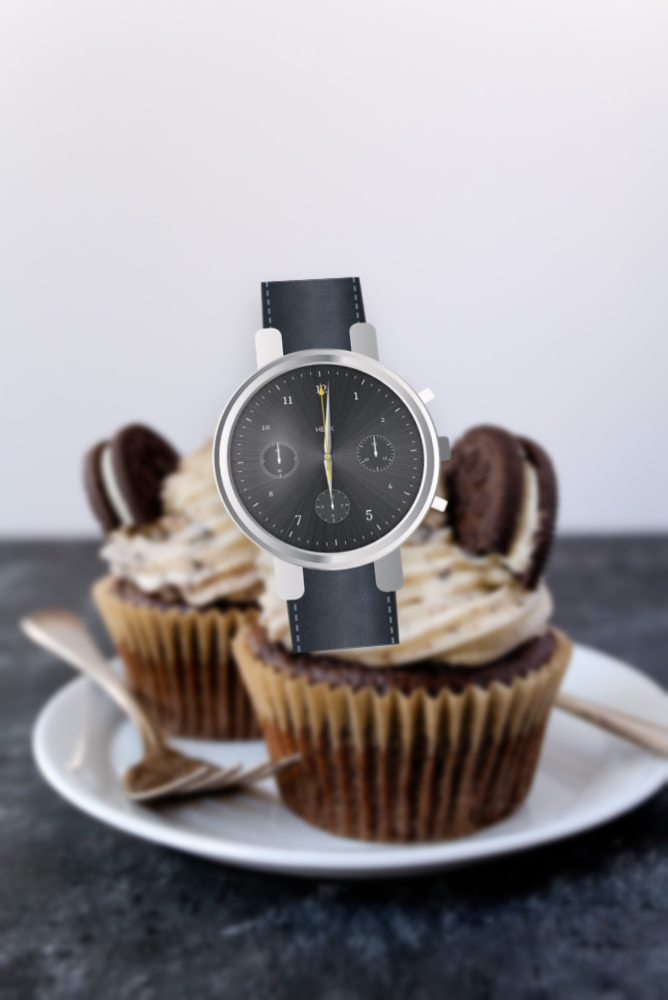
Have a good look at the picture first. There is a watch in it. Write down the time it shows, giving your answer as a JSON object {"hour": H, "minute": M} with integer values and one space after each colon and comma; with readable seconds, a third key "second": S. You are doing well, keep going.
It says {"hour": 6, "minute": 1}
